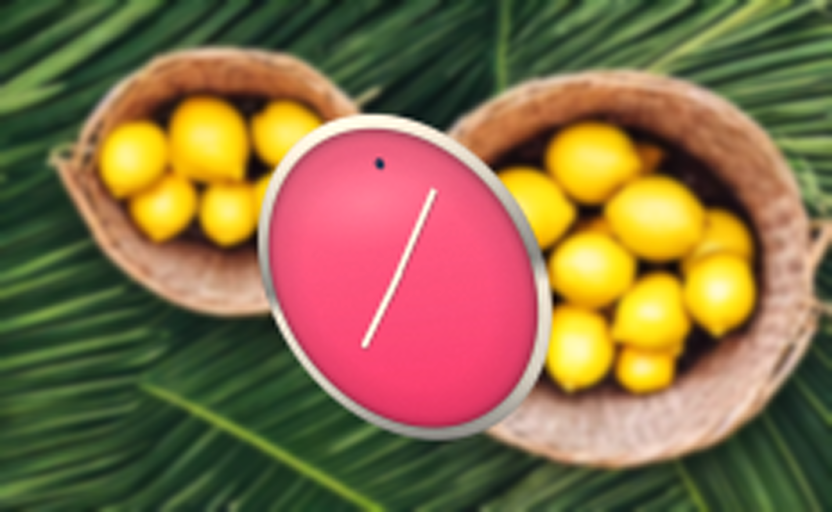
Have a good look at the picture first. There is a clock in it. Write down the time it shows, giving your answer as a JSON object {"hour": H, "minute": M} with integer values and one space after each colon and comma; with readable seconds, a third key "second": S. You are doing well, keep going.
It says {"hour": 7, "minute": 5}
